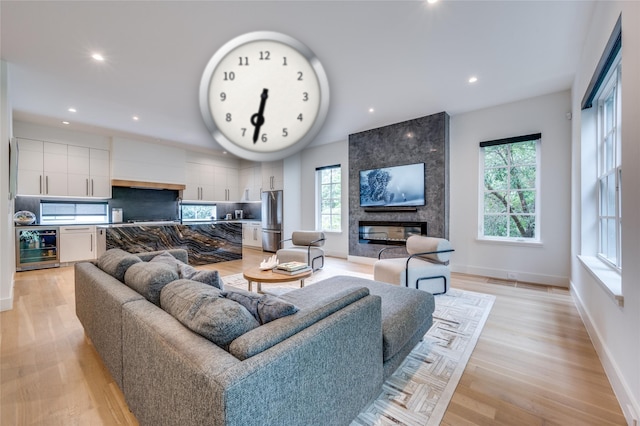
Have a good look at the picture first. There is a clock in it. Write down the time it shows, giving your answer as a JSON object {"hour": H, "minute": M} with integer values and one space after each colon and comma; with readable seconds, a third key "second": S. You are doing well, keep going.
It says {"hour": 6, "minute": 32}
